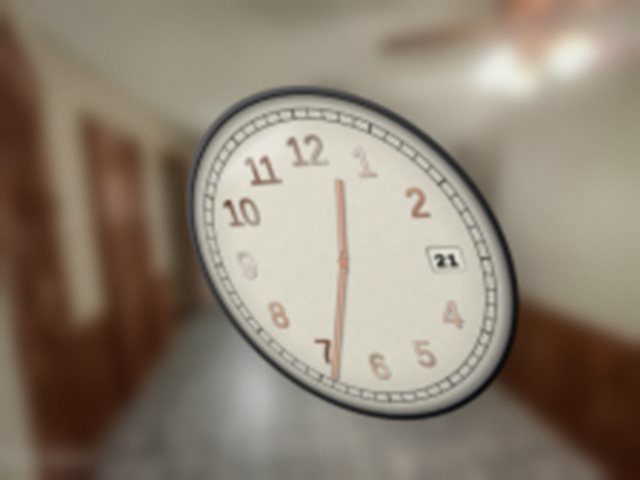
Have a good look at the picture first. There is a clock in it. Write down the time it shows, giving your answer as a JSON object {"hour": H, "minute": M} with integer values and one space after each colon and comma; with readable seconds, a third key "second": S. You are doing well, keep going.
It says {"hour": 12, "minute": 34}
